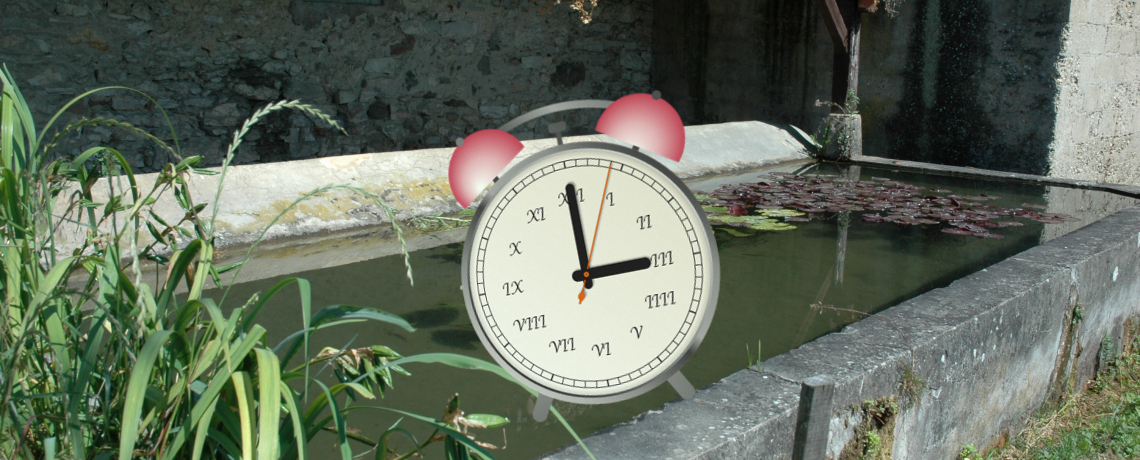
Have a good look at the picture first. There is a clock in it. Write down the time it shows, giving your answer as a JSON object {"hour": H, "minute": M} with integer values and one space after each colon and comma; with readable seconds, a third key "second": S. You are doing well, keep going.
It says {"hour": 3, "minute": 0, "second": 4}
